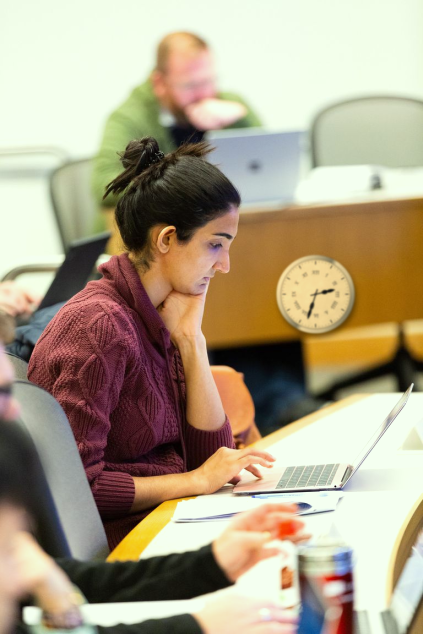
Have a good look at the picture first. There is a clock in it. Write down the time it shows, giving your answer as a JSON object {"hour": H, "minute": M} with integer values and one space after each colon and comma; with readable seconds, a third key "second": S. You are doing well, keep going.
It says {"hour": 2, "minute": 33}
